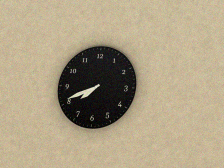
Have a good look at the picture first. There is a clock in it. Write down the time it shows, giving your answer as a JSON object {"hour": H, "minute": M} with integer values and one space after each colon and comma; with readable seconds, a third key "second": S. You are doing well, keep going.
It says {"hour": 7, "minute": 41}
